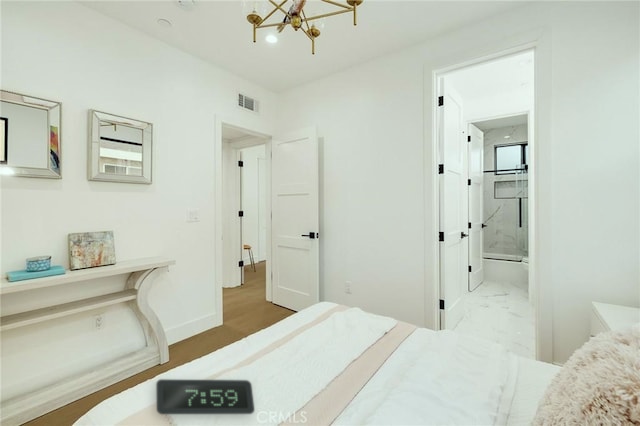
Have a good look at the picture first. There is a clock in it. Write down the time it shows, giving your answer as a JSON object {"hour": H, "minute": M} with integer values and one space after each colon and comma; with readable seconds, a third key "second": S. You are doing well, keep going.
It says {"hour": 7, "minute": 59}
